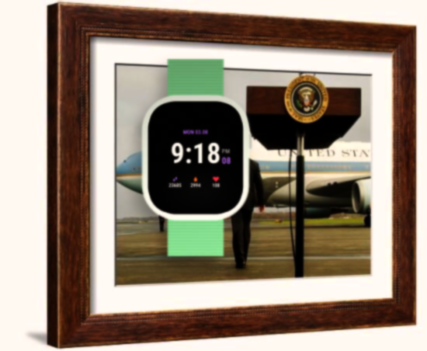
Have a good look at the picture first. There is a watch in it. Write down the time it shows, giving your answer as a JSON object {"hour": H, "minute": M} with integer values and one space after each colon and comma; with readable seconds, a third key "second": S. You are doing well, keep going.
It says {"hour": 9, "minute": 18}
